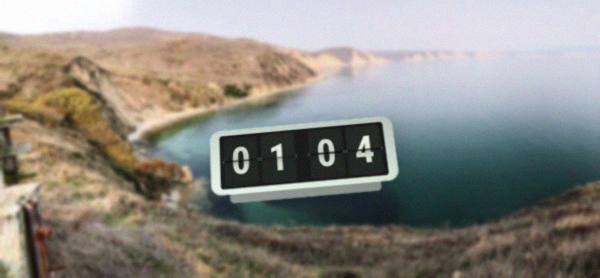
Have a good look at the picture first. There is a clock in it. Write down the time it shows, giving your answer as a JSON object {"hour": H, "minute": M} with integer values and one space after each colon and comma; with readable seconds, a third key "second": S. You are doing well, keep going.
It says {"hour": 1, "minute": 4}
